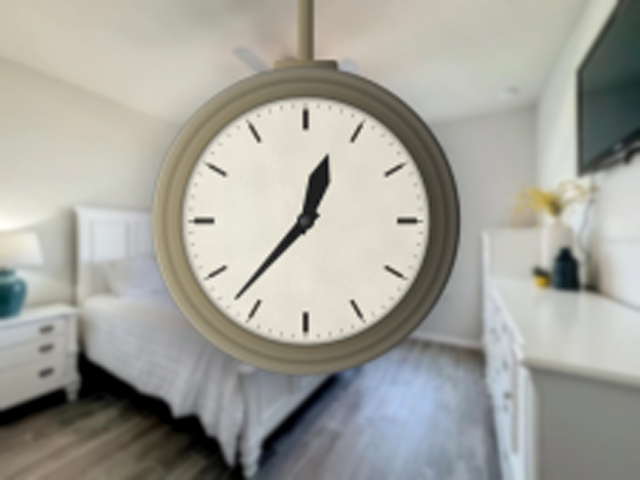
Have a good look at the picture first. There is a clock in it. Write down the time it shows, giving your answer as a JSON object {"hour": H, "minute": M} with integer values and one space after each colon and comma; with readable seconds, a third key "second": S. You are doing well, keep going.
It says {"hour": 12, "minute": 37}
